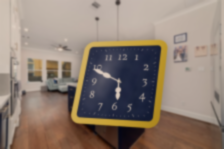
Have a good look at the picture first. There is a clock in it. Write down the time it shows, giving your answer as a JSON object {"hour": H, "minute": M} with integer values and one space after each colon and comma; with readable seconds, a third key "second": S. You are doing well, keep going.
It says {"hour": 5, "minute": 49}
